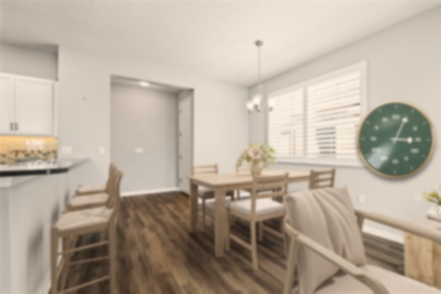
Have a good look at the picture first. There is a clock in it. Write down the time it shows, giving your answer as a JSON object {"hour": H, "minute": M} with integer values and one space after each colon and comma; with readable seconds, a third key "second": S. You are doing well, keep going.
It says {"hour": 3, "minute": 4}
